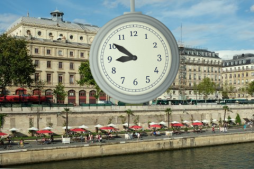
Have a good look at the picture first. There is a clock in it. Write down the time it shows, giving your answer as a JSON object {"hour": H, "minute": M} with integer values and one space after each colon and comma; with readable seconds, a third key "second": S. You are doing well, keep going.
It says {"hour": 8, "minute": 51}
